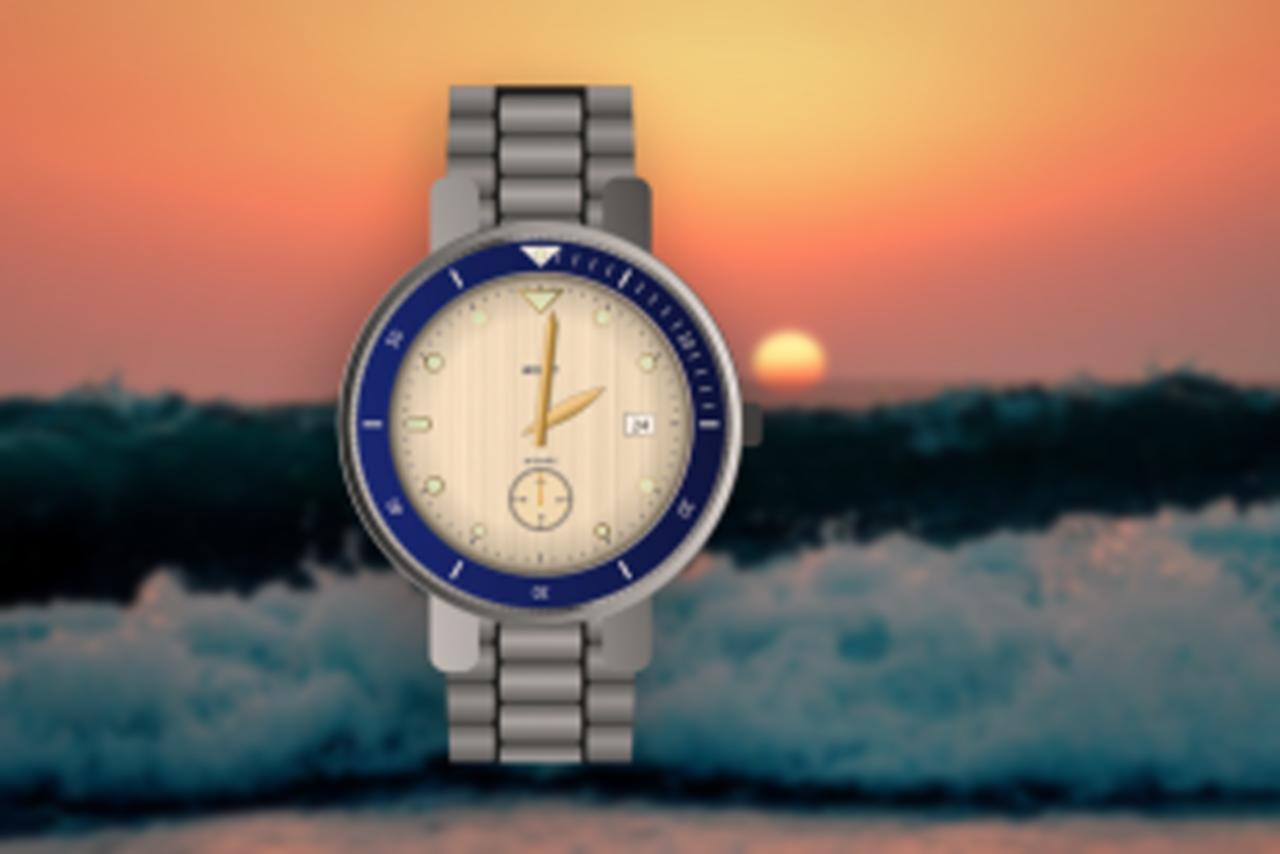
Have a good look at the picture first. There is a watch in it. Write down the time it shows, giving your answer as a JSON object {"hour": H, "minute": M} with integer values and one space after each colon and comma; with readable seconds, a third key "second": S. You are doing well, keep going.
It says {"hour": 2, "minute": 1}
